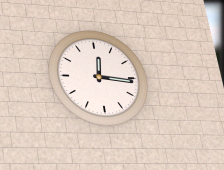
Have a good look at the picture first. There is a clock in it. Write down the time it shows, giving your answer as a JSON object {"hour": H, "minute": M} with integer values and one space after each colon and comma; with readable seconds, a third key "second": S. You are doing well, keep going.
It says {"hour": 12, "minute": 16}
